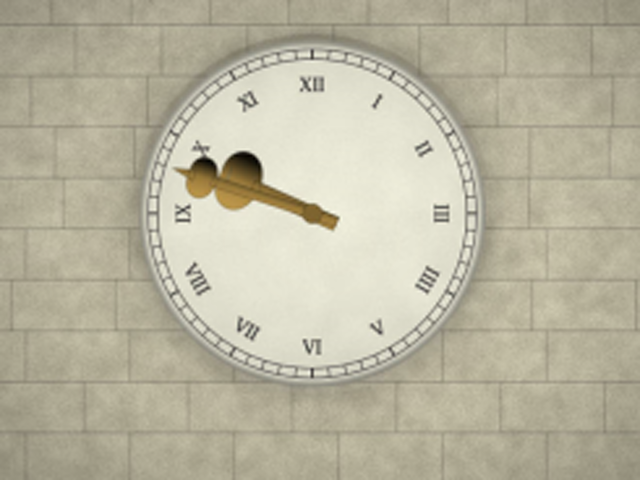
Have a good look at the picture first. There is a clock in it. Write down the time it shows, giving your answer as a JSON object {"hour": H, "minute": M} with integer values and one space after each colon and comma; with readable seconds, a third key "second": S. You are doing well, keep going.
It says {"hour": 9, "minute": 48}
